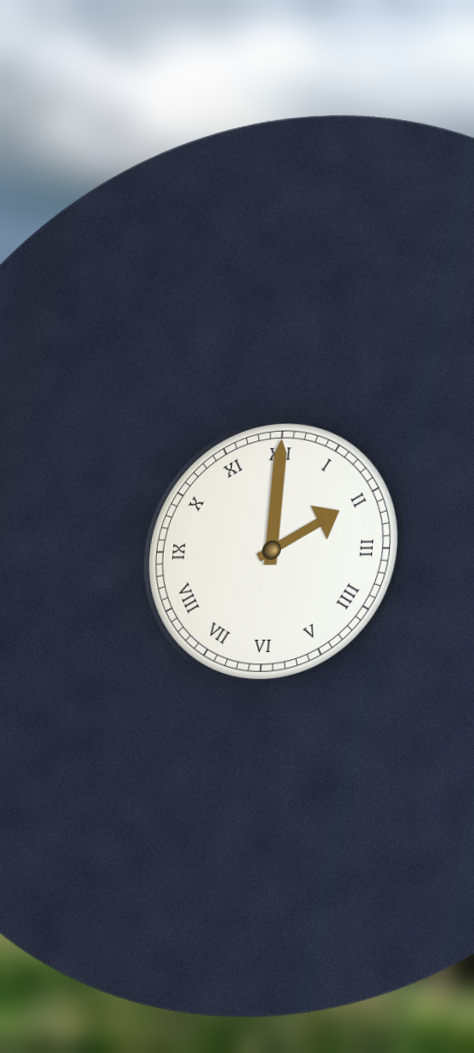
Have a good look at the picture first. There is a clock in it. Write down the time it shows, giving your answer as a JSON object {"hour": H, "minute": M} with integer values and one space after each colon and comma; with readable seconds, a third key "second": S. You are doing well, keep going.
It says {"hour": 2, "minute": 0}
